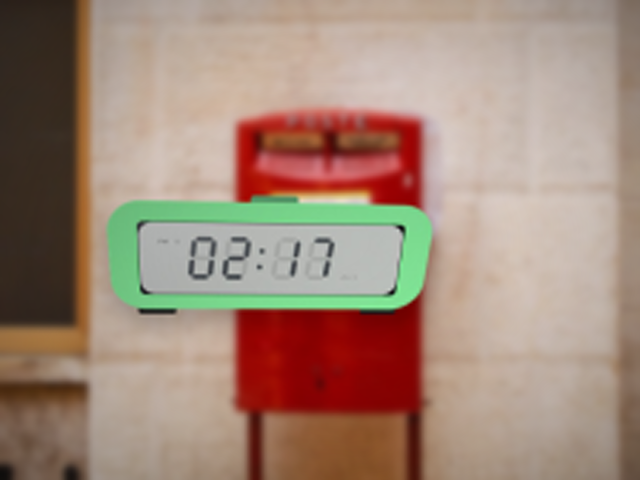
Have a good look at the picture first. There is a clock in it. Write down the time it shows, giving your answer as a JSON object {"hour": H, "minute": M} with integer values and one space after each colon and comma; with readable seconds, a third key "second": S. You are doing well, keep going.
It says {"hour": 2, "minute": 17}
